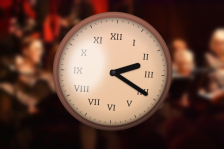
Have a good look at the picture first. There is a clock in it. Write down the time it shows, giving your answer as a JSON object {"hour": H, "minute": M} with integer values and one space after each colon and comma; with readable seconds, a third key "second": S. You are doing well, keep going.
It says {"hour": 2, "minute": 20}
